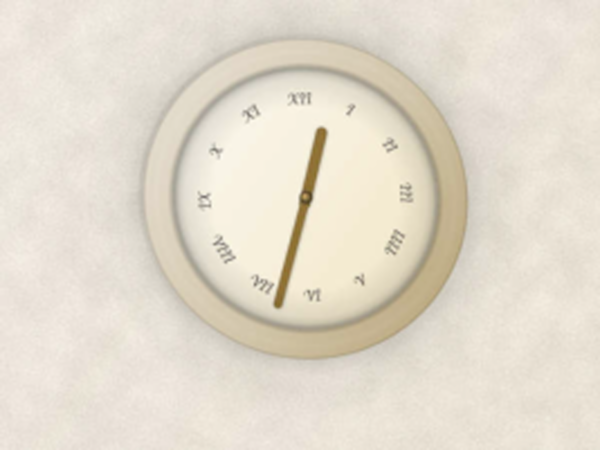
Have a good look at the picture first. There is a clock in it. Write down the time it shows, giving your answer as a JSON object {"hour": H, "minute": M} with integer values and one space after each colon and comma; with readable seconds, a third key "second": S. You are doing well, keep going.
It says {"hour": 12, "minute": 33}
